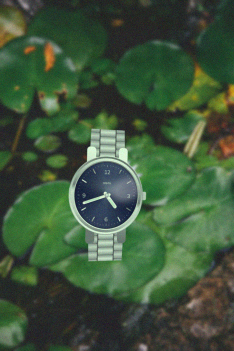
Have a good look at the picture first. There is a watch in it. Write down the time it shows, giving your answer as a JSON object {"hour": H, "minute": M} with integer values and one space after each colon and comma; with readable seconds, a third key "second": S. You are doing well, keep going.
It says {"hour": 4, "minute": 42}
